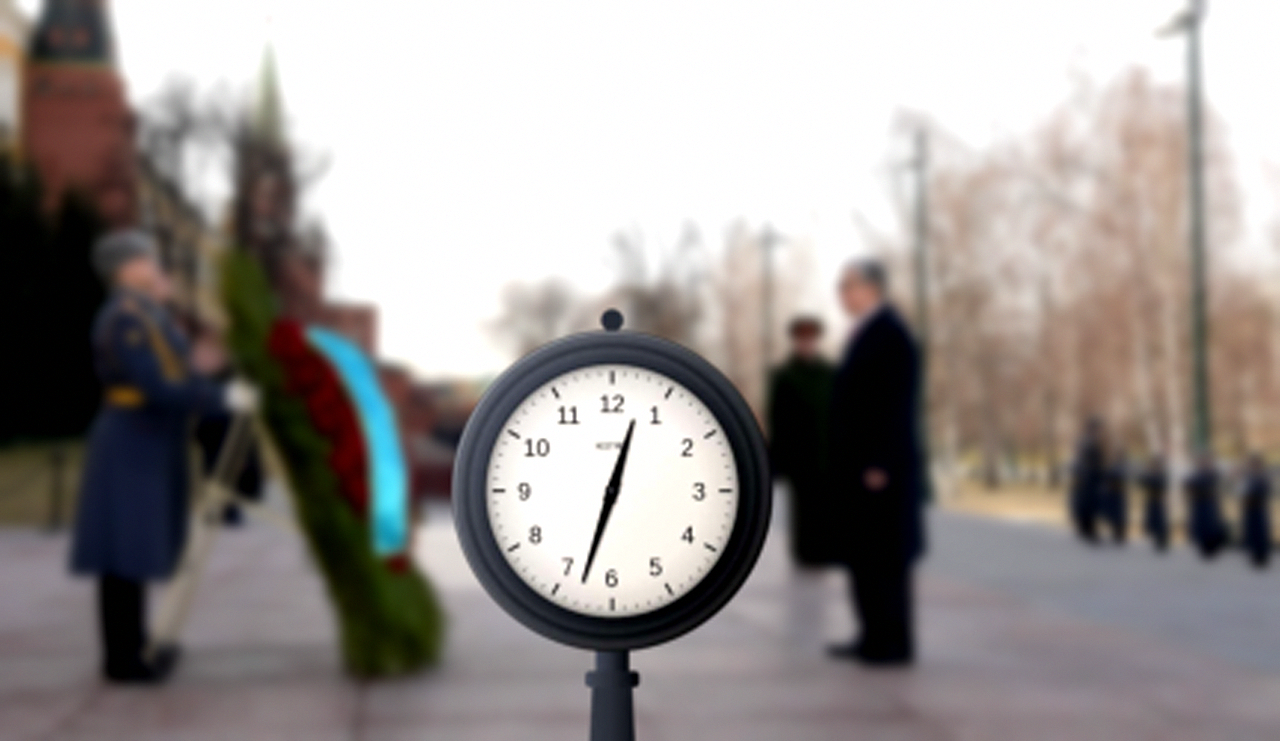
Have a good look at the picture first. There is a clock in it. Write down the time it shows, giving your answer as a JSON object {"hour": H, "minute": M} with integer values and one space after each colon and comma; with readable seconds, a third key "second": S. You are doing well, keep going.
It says {"hour": 12, "minute": 33}
